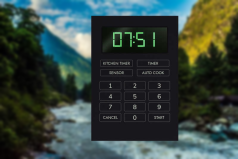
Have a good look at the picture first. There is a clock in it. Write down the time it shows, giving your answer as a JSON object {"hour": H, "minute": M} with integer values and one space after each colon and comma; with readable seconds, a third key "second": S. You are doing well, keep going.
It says {"hour": 7, "minute": 51}
